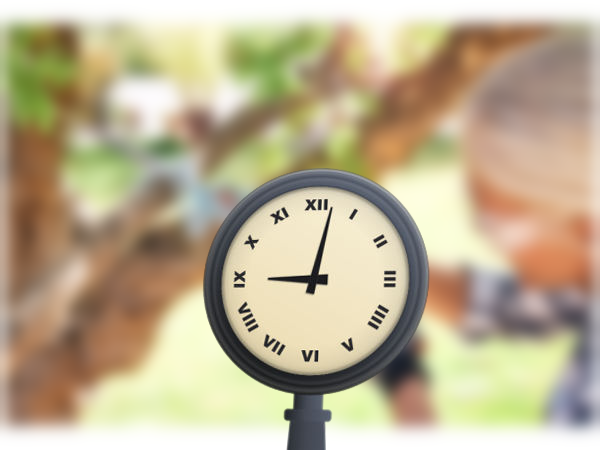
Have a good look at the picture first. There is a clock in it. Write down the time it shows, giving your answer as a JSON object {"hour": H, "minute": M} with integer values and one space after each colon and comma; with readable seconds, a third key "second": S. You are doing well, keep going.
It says {"hour": 9, "minute": 2}
